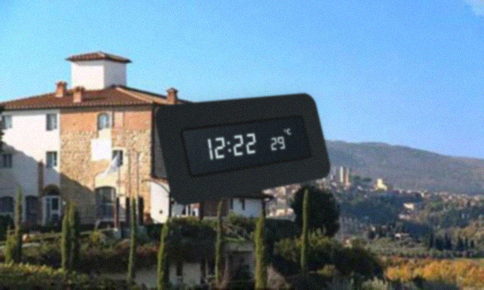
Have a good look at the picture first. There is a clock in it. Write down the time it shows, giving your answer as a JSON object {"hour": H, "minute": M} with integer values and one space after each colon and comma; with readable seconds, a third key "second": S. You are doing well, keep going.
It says {"hour": 12, "minute": 22}
